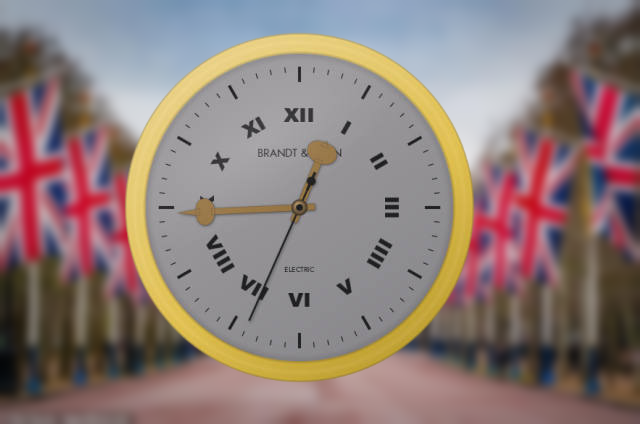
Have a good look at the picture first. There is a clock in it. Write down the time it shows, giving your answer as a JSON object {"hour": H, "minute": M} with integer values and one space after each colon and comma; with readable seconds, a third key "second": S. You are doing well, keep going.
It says {"hour": 12, "minute": 44, "second": 34}
